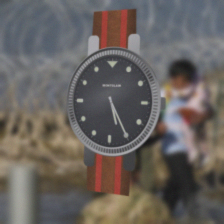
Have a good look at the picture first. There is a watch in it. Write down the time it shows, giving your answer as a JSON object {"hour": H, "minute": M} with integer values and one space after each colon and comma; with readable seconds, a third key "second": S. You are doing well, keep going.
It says {"hour": 5, "minute": 25}
